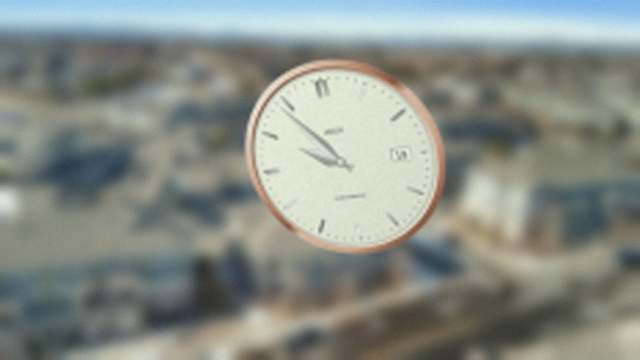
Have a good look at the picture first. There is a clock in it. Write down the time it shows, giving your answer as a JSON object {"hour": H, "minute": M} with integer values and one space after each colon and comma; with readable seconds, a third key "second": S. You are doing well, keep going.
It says {"hour": 9, "minute": 54}
